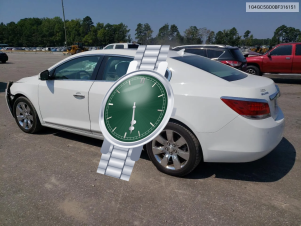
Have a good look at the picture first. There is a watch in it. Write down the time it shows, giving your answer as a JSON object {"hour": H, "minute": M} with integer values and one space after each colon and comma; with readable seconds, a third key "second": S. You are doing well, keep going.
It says {"hour": 5, "minute": 28}
